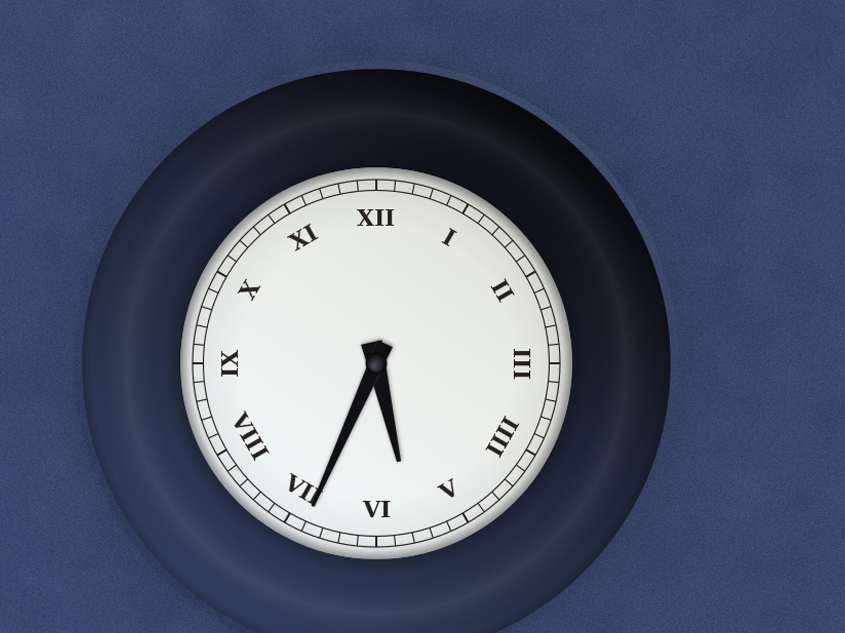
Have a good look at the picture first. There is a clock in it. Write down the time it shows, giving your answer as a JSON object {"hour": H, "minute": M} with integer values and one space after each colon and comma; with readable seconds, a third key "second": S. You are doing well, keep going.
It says {"hour": 5, "minute": 34}
